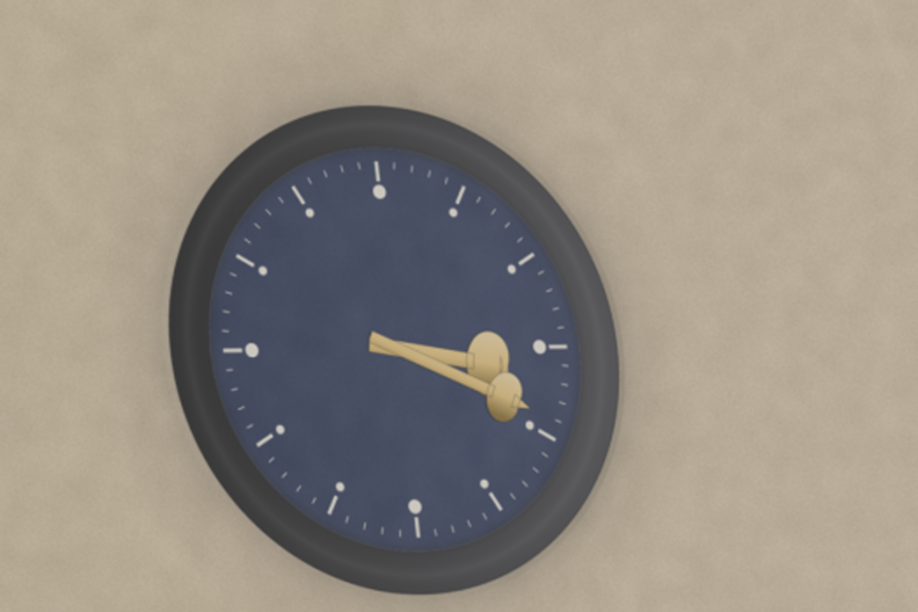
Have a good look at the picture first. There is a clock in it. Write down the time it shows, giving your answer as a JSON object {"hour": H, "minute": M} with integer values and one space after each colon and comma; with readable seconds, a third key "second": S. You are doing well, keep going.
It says {"hour": 3, "minute": 19}
